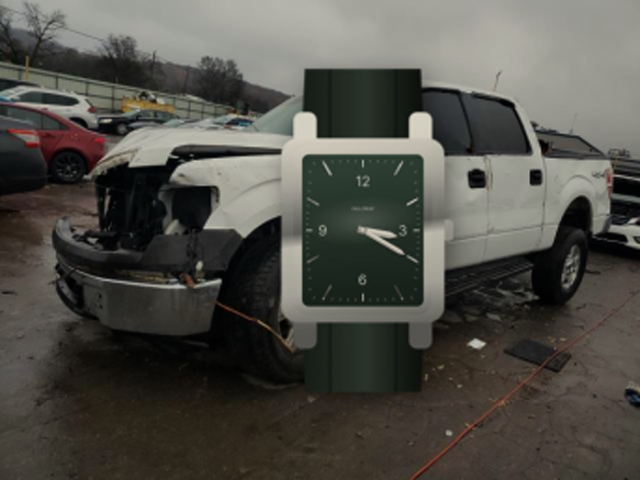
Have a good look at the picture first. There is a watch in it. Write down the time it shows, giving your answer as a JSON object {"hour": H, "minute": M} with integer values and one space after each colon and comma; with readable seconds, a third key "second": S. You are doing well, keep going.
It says {"hour": 3, "minute": 20}
